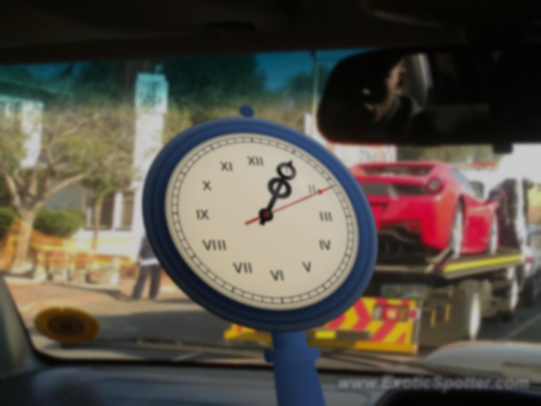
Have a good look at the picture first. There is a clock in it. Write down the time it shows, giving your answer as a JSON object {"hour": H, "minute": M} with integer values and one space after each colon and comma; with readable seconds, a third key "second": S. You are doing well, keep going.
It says {"hour": 1, "minute": 5, "second": 11}
